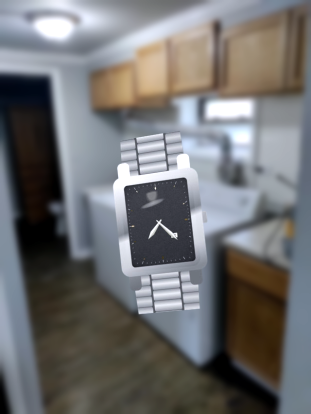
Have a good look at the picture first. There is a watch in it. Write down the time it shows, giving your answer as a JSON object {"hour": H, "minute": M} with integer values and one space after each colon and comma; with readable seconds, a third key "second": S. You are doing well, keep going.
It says {"hour": 7, "minute": 23}
